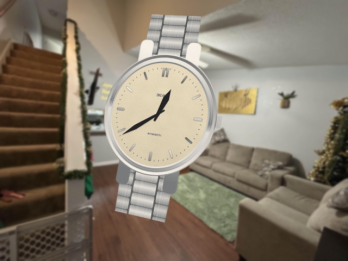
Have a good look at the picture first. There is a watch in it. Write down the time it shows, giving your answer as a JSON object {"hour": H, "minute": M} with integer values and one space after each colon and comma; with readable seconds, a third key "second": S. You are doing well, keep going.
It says {"hour": 12, "minute": 39}
